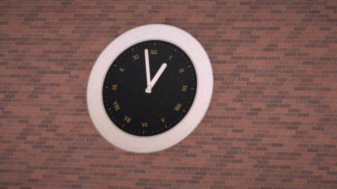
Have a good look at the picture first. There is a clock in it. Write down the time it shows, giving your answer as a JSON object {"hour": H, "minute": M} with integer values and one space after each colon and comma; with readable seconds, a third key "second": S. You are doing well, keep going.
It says {"hour": 12, "minute": 58}
